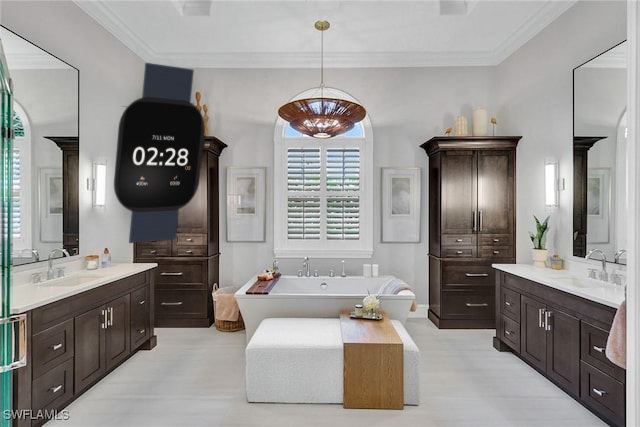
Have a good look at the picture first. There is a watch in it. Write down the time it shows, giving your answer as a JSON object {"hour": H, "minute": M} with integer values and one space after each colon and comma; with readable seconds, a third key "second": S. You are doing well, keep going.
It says {"hour": 2, "minute": 28}
